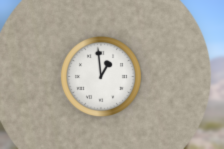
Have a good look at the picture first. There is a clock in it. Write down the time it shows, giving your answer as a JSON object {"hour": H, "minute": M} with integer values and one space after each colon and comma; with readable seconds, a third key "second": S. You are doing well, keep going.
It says {"hour": 12, "minute": 59}
